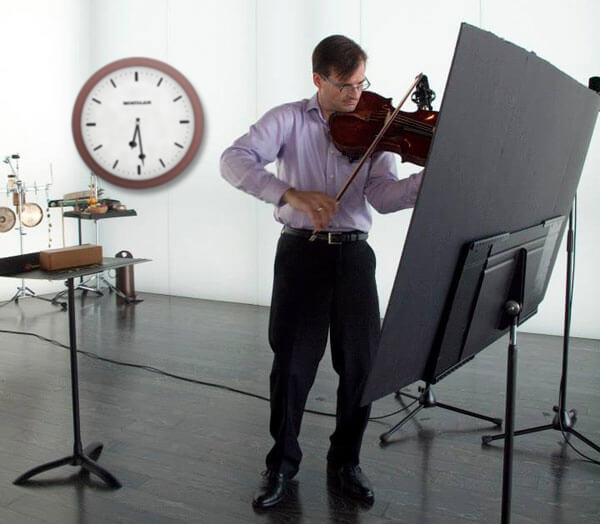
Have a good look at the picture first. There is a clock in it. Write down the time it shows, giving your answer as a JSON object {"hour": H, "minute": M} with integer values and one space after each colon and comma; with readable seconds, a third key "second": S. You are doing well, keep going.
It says {"hour": 6, "minute": 29}
